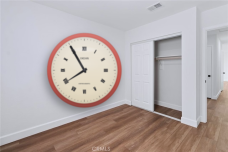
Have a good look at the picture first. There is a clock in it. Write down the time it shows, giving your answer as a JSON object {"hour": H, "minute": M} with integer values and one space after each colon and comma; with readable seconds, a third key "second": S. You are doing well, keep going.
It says {"hour": 7, "minute": 55}
